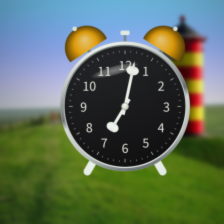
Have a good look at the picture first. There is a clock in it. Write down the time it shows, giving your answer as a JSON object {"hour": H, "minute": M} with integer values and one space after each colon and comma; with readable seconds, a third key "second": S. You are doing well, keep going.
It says {"hour": 7, "minute": 2}
